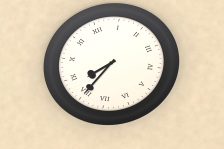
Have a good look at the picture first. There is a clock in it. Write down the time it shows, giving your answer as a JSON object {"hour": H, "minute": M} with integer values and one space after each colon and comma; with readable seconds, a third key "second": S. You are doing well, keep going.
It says {"hour": 8, "minute": 40}
